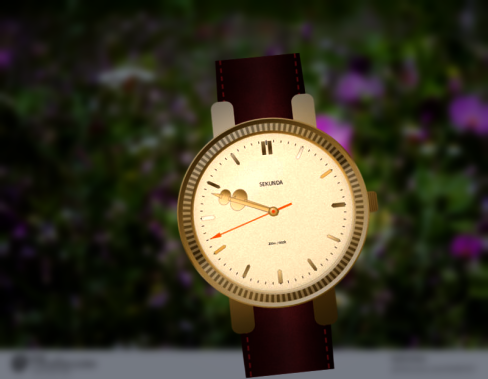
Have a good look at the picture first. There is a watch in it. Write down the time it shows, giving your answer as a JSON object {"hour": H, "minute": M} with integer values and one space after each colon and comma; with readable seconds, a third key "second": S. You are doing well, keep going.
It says {"hour": 9, "minute": 48, "second": 42}
